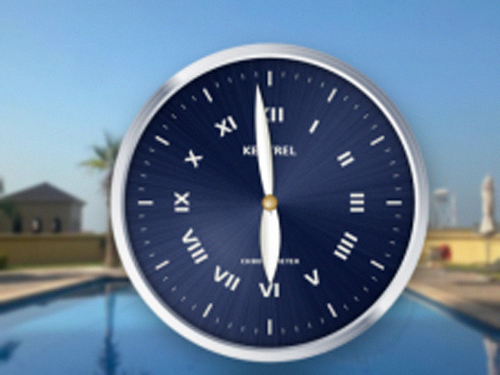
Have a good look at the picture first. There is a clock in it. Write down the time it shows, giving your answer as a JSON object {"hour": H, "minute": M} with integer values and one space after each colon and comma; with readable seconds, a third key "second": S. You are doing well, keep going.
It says {"hour": 5, "minute": 59}
